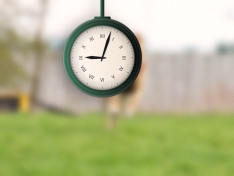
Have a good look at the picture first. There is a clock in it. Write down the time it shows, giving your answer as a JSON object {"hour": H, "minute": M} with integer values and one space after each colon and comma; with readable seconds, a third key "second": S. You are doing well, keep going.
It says {"hour": 9, "minute": 3}
